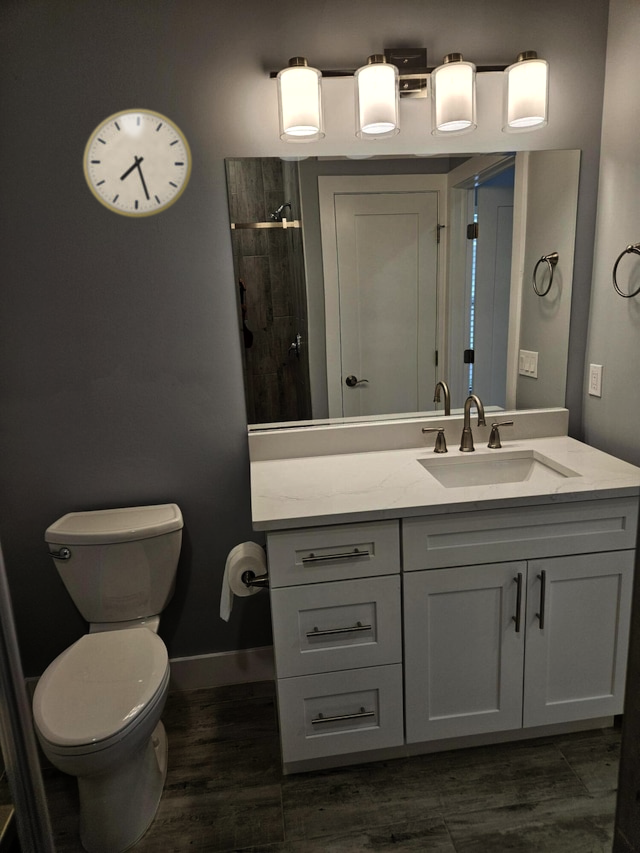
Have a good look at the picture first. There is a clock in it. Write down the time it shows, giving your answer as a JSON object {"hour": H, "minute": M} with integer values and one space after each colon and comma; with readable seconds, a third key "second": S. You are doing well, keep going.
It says {"hour": 7, "minute": 27}
